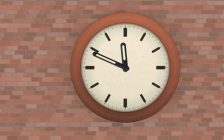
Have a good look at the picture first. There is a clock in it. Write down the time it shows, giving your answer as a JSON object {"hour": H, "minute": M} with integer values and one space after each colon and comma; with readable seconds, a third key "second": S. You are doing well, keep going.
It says {"hour": 11, "minute": 49}
